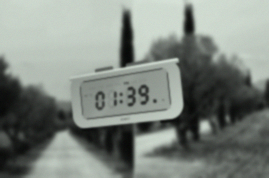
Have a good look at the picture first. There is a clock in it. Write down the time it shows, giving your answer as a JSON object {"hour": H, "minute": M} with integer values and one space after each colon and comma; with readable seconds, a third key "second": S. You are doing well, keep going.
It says {"hour": 1, "minute": 39}
